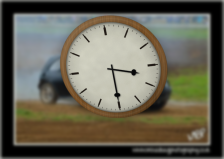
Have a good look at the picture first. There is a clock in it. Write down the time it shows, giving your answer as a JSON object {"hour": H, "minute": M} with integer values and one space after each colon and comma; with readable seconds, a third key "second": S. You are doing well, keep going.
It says {"hour": 3, "minute": 30}
